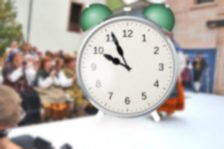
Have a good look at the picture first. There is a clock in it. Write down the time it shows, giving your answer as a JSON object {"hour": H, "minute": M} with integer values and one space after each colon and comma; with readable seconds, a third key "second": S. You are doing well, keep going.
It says {"hour": 9, "minute": 56}
